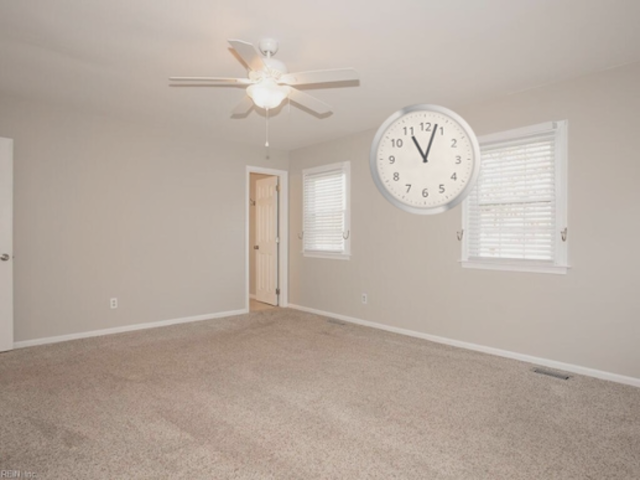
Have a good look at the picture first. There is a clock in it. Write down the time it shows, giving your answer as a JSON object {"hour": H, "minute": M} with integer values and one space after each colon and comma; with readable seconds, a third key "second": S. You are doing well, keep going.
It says {"hour": 11, "minute": 3}
